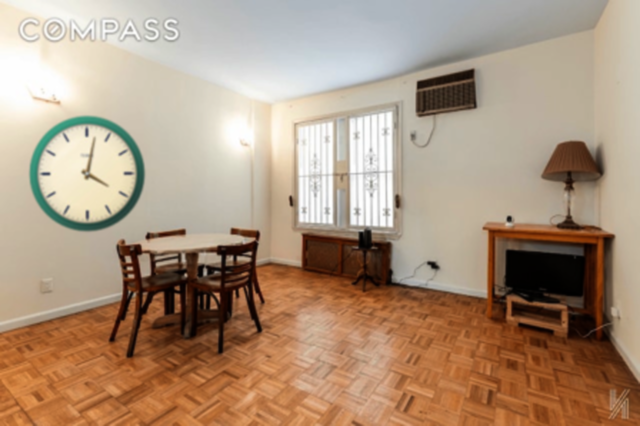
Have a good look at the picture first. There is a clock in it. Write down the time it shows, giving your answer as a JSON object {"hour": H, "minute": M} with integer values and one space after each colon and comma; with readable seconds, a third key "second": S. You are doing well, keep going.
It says {"hour": 4, "minute": 2}
